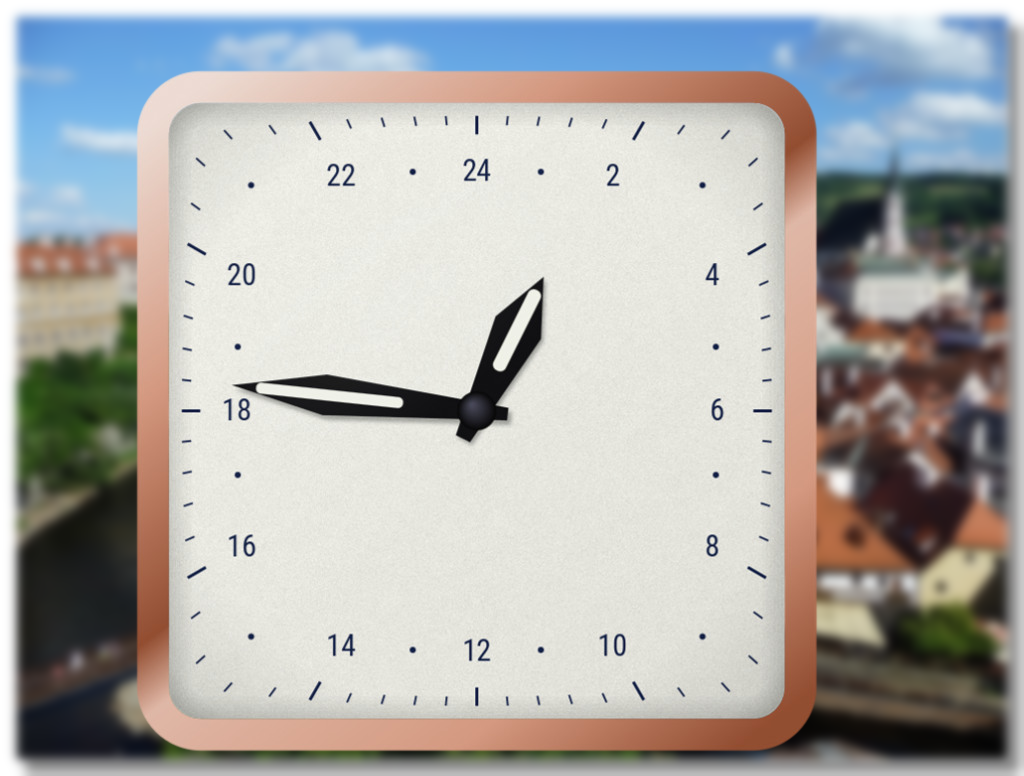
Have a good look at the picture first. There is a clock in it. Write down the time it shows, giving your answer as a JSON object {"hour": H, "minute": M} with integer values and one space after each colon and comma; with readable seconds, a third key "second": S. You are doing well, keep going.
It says {"hour": 1, "minute": 46}
